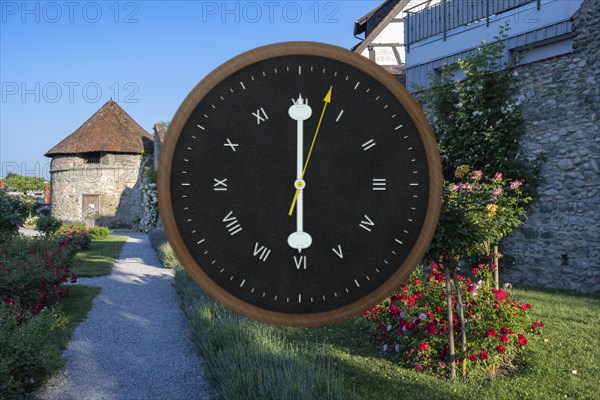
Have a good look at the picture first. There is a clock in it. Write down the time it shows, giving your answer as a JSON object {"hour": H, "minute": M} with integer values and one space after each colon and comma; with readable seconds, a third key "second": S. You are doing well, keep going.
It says {"hour": 6, "minute": 0, "second": 3}
